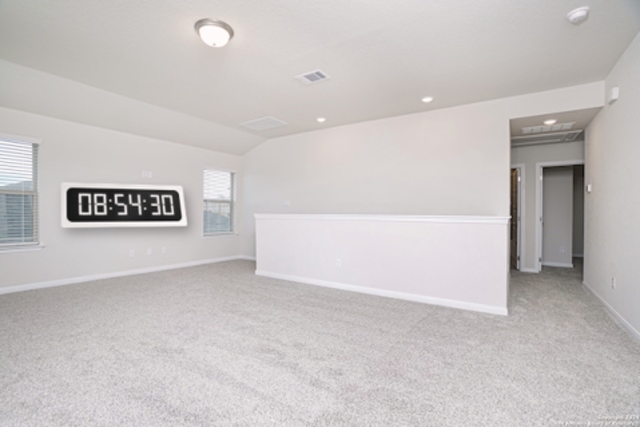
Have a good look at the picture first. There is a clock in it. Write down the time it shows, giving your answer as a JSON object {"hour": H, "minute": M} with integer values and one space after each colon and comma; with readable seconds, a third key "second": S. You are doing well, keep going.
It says {"hour": 8, "minute": 54, "second": 30}
